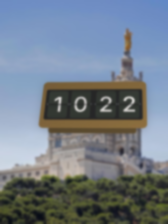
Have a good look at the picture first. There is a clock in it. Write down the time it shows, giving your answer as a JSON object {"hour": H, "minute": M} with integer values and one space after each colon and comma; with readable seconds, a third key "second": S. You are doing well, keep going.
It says {"hour": 10, "minute": 22}
